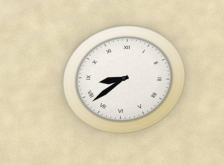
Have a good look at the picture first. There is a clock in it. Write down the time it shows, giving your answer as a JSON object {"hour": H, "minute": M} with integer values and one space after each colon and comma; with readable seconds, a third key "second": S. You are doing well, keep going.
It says {"hour": 8, "minute": 38}
